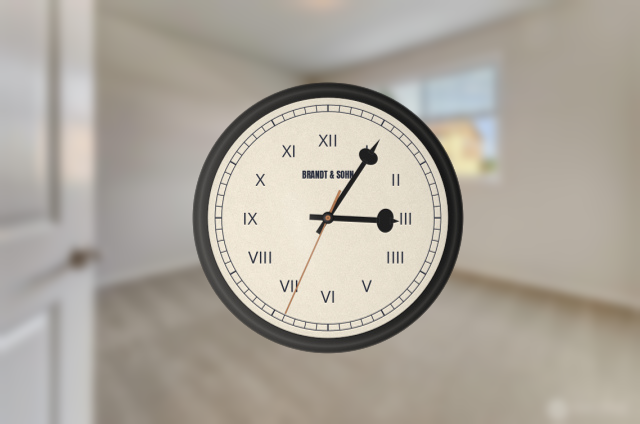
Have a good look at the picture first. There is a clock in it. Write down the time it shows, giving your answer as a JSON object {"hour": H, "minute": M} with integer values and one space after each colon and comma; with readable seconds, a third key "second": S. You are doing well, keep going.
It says {"hour": 3, "minute": 5, "second": 34}
